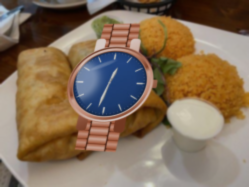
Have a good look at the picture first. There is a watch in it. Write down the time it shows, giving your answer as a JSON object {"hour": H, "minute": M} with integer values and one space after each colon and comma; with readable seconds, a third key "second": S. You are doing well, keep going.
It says {"hour": 12, "minute": 32}
